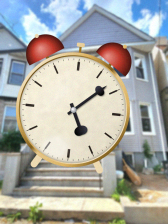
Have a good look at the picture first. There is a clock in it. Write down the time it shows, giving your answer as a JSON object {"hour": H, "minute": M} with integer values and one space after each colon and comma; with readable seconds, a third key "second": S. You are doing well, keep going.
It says {"hour": 5, "minute": 8}
